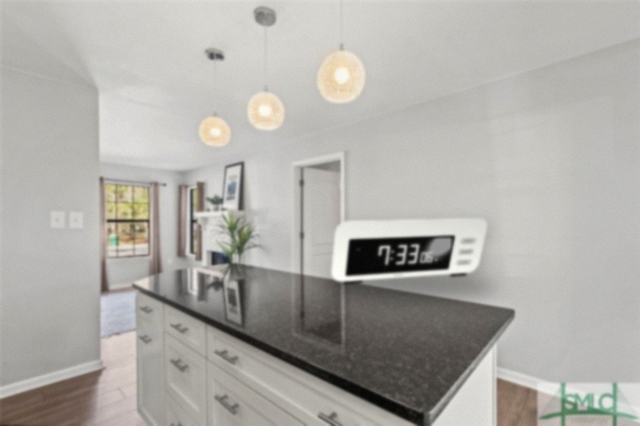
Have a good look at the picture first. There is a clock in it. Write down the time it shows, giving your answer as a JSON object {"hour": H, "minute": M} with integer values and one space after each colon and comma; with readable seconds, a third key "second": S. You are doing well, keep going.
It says {"hour": 7, "minute": 33}
